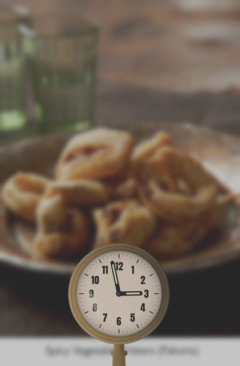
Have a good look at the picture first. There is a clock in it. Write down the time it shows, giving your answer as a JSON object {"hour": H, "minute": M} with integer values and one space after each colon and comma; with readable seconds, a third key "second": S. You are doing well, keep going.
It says {"hour": 2, "minute": 58}
